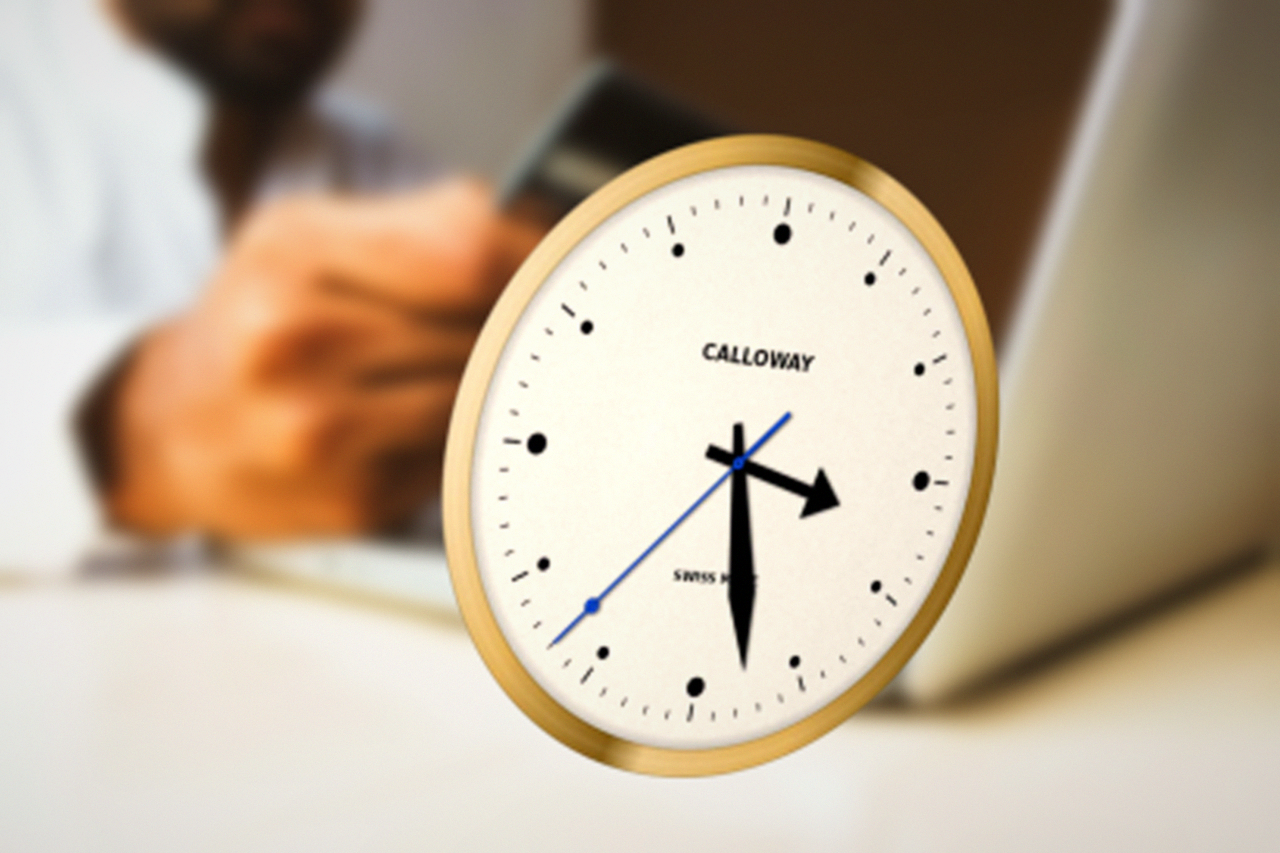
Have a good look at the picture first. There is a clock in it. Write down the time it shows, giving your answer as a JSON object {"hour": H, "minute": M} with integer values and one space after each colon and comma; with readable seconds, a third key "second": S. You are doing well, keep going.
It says {"hour": 3, "minute": 27, "second": 37}
